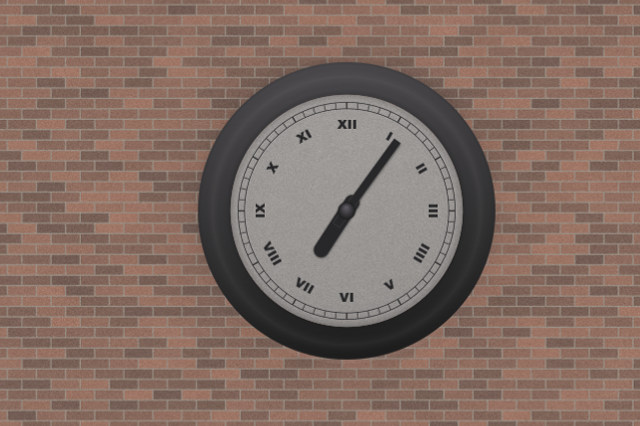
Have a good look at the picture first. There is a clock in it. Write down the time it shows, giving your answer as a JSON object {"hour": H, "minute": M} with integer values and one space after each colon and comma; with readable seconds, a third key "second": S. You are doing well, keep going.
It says {"hour": 7, "minute": 6}
